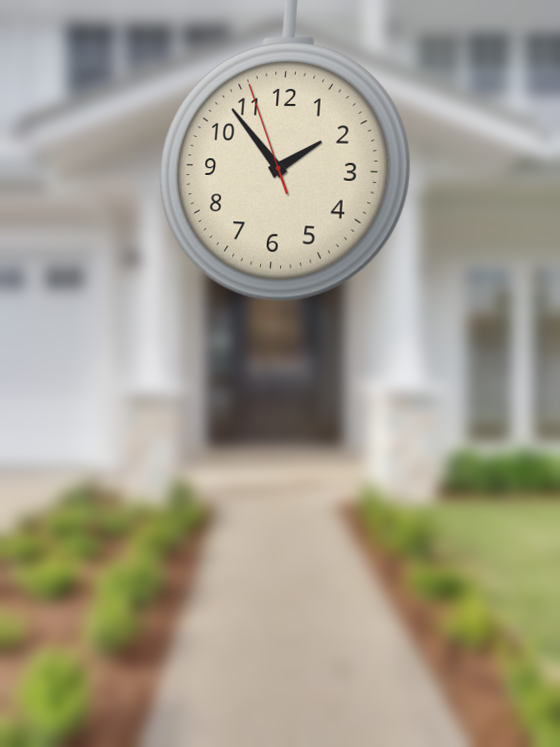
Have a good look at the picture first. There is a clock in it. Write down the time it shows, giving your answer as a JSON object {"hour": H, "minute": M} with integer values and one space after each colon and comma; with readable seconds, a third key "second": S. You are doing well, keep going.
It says {"hour": 1, "minute": 52, "second": 56}
